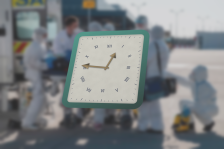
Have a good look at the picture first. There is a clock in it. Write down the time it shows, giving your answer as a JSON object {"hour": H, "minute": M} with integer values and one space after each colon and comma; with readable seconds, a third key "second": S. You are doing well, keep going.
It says {"hour": 12, "minute": 46}
